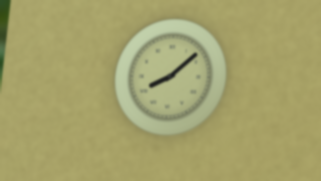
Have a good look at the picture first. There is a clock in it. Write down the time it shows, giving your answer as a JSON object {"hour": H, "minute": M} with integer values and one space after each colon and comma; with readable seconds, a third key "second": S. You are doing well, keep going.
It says {"hour": 8, "minute": 8}
